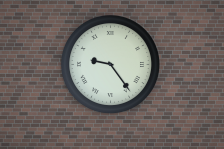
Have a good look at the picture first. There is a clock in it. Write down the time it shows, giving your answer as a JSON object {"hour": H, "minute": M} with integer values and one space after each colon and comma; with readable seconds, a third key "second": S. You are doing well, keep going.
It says {"hour": 9, "minute": 24}
